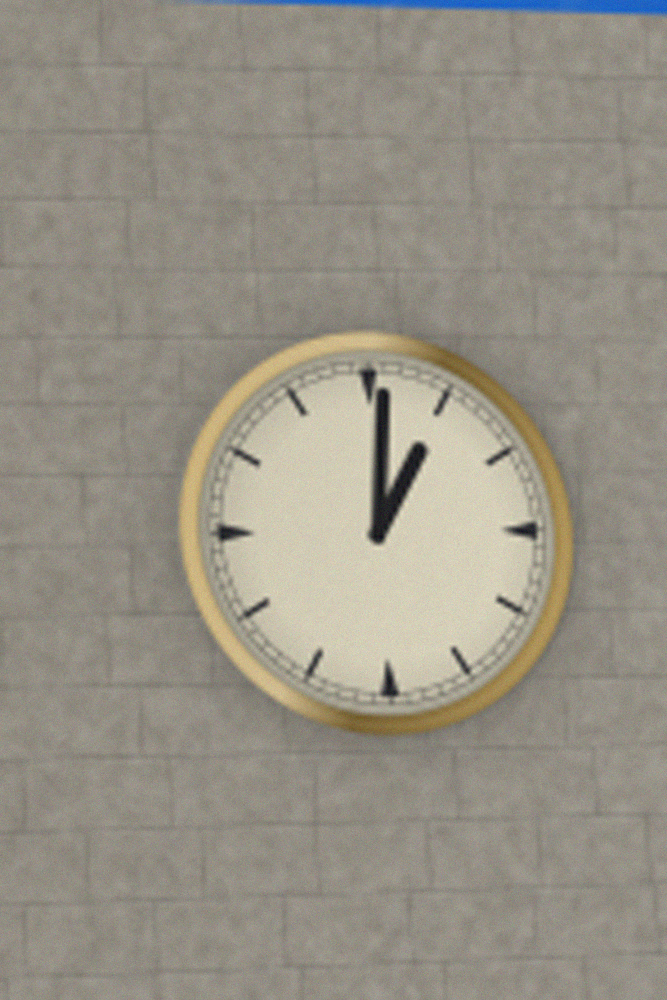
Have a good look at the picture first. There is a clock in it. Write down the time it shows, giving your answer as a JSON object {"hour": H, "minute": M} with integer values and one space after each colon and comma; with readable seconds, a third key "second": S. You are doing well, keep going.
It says {"hour": 1, "minute": 1}
